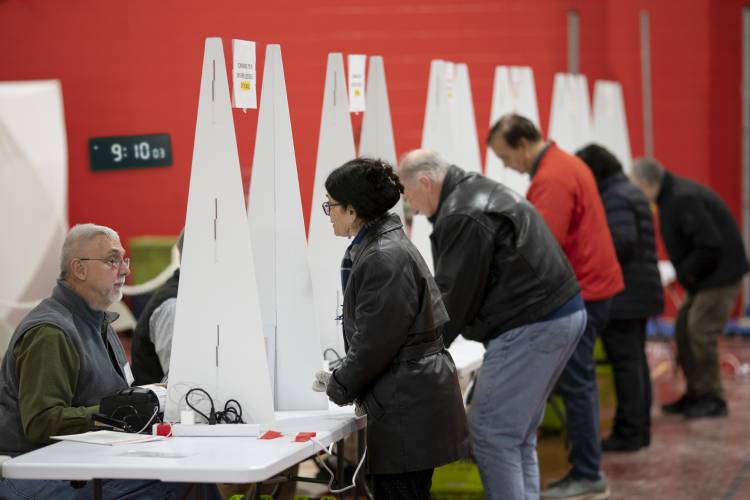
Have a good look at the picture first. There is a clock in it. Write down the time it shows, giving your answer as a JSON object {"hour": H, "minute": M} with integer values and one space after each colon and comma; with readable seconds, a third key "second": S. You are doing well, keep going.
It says {"hour": 9, "minute": 10}
